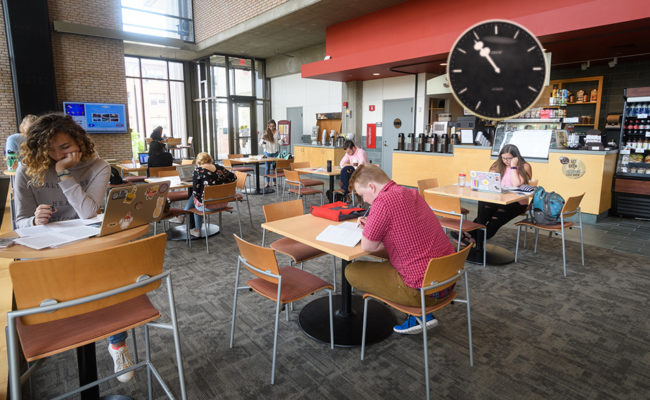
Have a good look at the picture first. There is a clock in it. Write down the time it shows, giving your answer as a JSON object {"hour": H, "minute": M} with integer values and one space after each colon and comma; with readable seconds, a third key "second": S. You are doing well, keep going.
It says {"hour": 10, "minute": 54}
